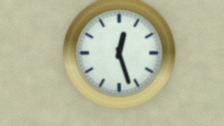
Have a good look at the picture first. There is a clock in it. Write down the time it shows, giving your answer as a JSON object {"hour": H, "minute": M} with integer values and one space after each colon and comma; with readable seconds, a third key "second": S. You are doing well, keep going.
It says {"hour": 12, "minute": 27}
